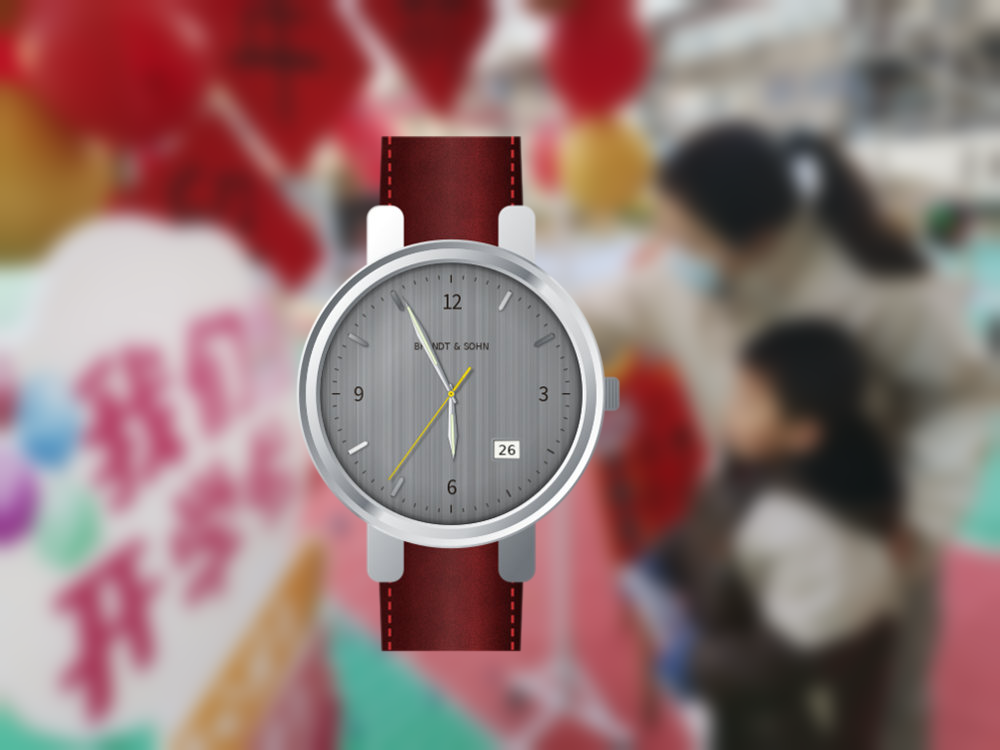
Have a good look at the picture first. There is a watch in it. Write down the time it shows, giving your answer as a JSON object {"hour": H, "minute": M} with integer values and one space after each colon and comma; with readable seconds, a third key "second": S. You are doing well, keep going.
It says {"hour": 5, "minute": 55, "second": 36}
